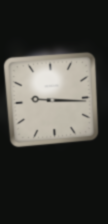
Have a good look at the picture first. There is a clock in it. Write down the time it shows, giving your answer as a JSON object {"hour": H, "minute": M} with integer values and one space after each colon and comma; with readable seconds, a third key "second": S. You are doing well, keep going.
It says {"hour": 9, "minute": 16}
